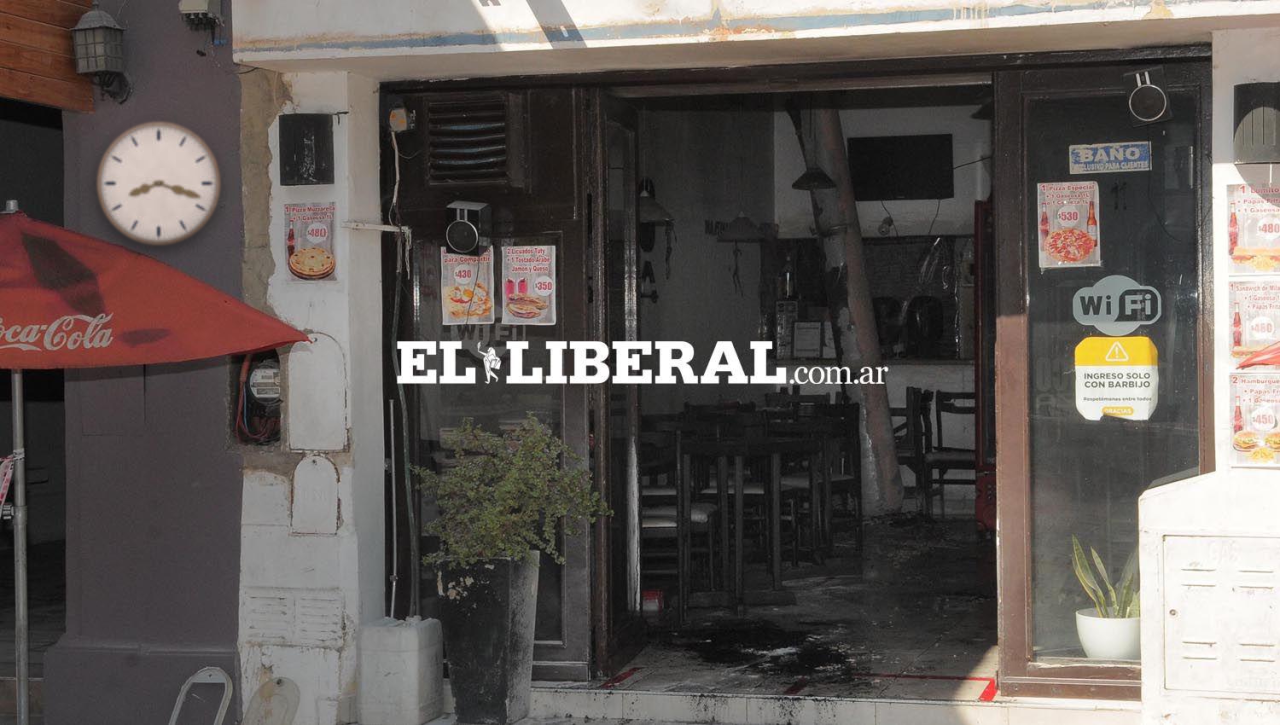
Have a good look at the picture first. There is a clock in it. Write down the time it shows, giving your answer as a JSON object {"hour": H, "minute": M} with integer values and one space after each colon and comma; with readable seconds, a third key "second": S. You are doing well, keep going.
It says {"hour": 8, "minute": 18}
